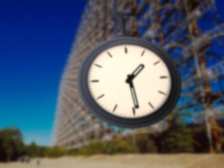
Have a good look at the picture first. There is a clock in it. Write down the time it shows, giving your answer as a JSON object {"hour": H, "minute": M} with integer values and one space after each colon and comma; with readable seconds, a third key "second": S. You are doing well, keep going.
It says {"hour": 1, "minute": 29}
